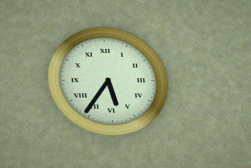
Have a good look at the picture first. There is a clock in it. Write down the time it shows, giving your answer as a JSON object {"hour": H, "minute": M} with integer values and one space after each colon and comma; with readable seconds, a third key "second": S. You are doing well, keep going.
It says {"hour": 5, "minute": 36}
